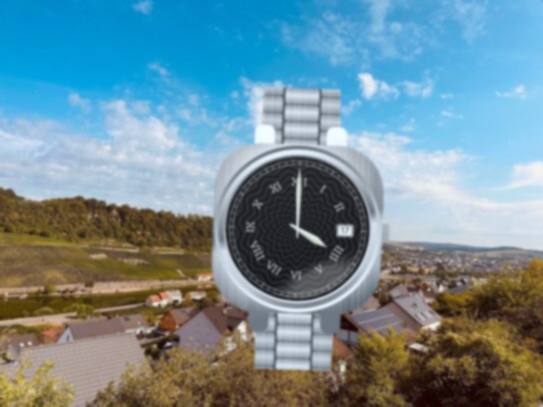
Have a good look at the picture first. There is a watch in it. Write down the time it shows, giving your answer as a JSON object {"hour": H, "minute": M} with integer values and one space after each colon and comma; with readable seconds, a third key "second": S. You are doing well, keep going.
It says {"hour": 4, "minute": 0}
